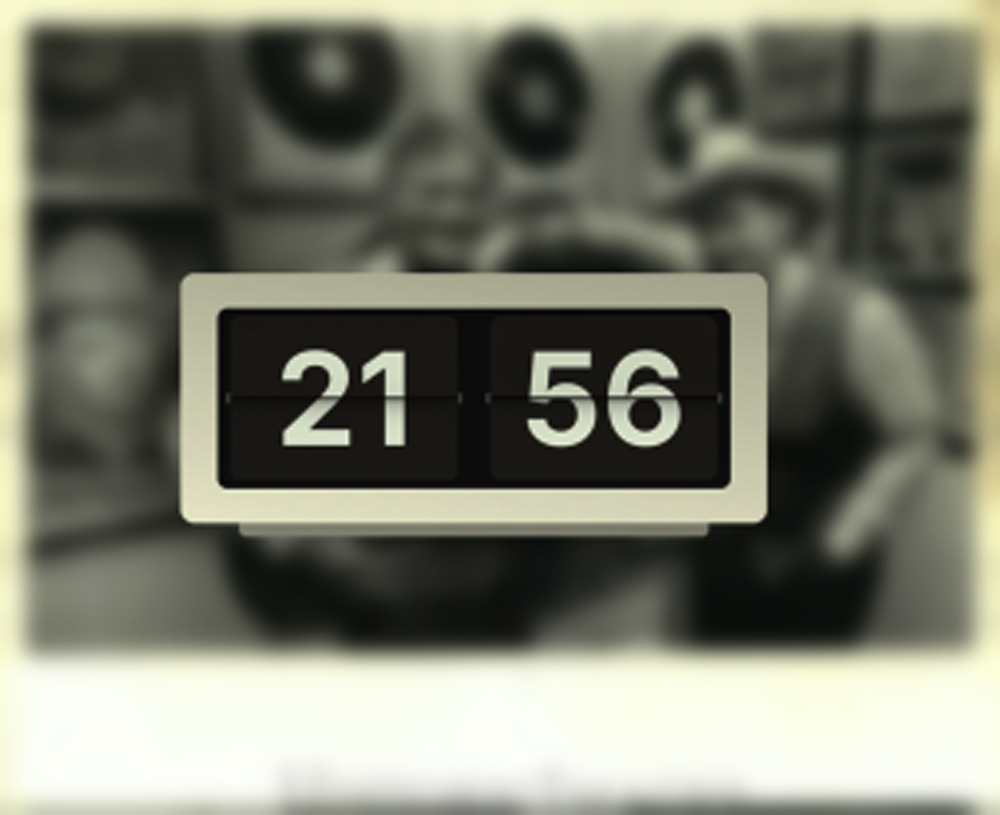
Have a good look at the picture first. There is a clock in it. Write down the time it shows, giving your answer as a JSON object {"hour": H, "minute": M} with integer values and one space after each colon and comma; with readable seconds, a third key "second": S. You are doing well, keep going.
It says {"hour": 21, "minute": 56}
